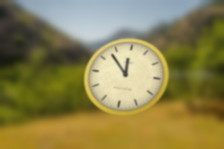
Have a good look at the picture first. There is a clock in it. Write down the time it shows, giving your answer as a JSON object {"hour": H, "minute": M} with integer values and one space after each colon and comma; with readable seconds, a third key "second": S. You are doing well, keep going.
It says {"hour": 11, "minute": 53}
